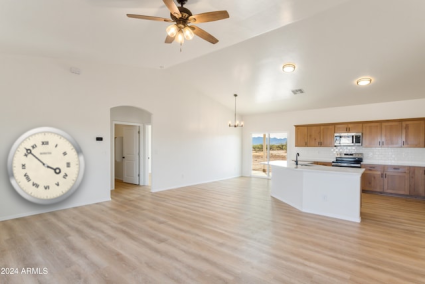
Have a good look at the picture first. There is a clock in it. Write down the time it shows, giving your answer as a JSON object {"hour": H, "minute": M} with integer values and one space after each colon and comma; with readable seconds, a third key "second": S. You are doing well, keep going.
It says {"hour": 3, "minute": 52}
